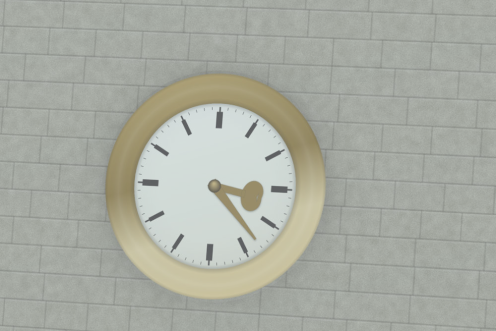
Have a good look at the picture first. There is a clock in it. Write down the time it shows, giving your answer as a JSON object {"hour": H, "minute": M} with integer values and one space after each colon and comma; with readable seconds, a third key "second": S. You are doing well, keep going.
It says {"hour": 3, "minute": 23}
